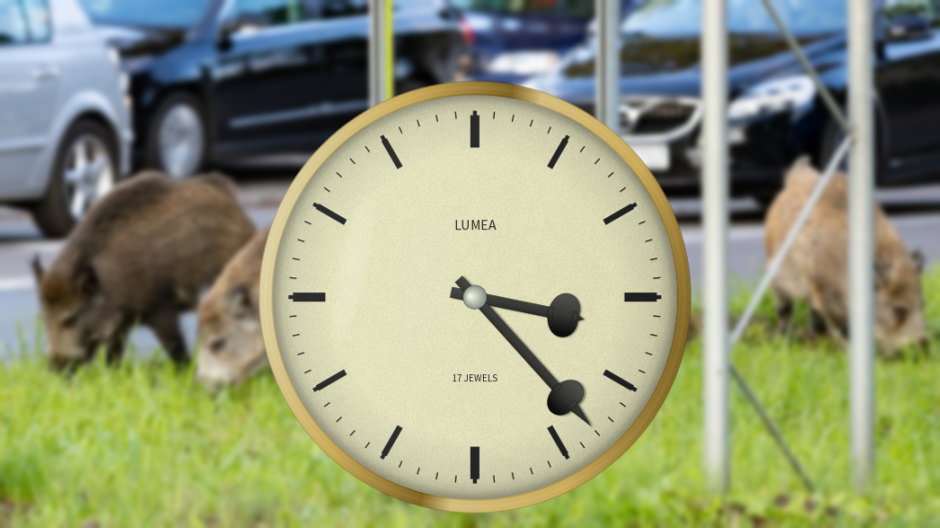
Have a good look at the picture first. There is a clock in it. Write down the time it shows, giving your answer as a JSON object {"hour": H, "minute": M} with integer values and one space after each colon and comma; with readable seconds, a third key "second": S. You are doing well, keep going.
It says {"hour": 3, "minute": 23}
